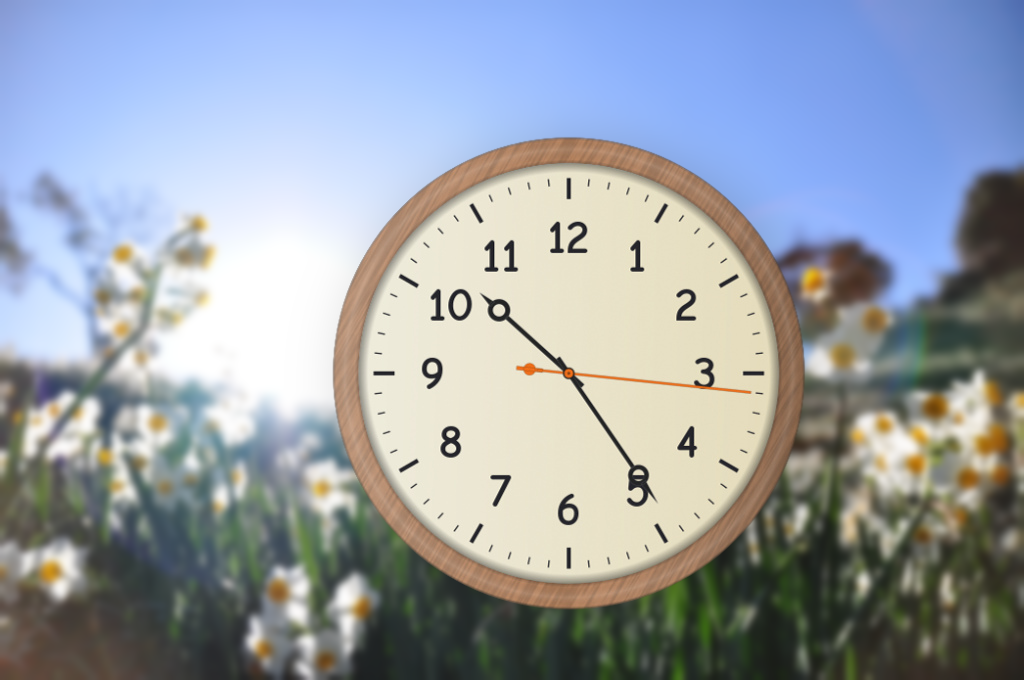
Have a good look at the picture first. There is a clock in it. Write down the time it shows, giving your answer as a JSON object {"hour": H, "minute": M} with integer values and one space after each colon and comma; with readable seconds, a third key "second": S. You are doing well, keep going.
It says {"hour": 10, "minute": 24, "second": 16}
